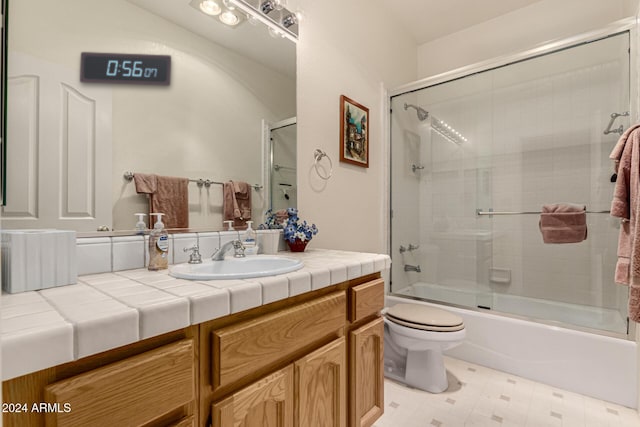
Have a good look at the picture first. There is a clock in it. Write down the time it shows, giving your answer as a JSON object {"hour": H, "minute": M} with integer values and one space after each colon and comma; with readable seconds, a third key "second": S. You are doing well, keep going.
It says {"hour": 0, "minute": 56}
